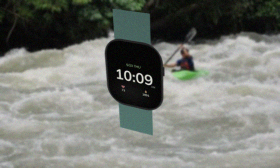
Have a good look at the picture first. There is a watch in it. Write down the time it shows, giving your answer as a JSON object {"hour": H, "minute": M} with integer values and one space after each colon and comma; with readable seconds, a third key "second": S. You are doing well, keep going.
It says {"hour": 10, "minute": 9}
